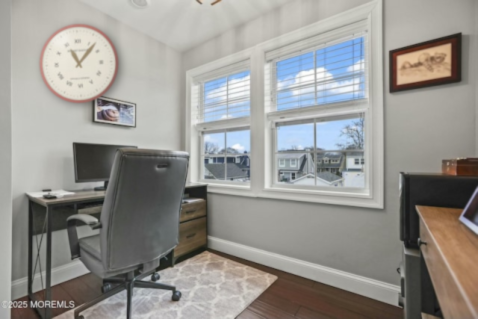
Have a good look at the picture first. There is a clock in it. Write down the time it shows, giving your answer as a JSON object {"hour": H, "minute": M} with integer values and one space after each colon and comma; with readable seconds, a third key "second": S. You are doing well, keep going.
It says {"hour": 11, "minute": 7}
